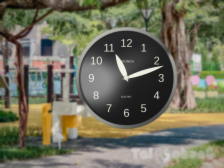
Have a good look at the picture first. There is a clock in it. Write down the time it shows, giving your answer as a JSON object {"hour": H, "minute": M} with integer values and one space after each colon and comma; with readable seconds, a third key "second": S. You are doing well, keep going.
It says {"hour": 11, "minute": 12}
